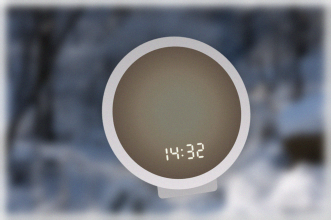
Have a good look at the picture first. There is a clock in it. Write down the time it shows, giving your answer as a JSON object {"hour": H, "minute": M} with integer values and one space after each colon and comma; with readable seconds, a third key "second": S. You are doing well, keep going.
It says {"hour": 14, "minute": 32}
